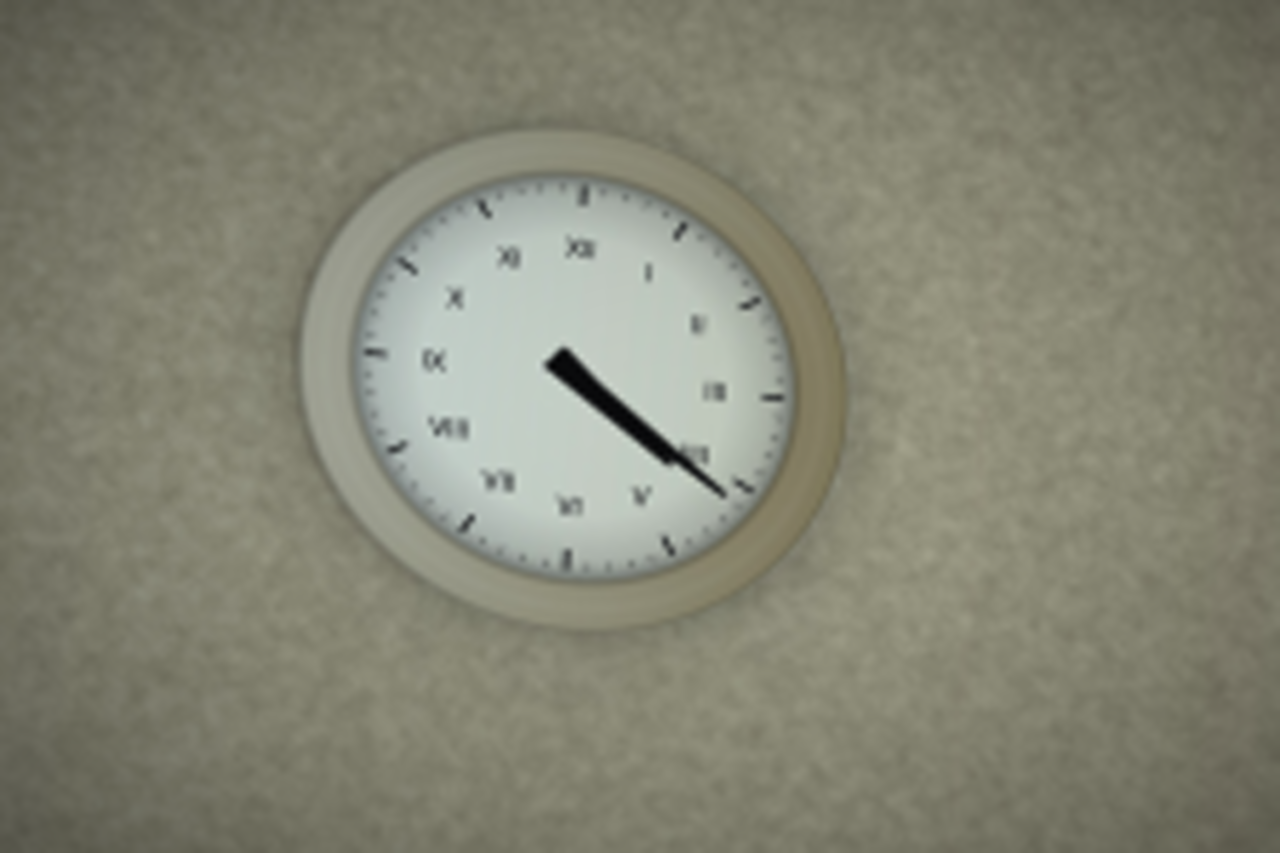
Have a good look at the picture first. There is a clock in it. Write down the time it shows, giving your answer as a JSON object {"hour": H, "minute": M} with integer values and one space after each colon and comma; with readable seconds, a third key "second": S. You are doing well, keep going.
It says {"hour": 4, "minute": 21}
